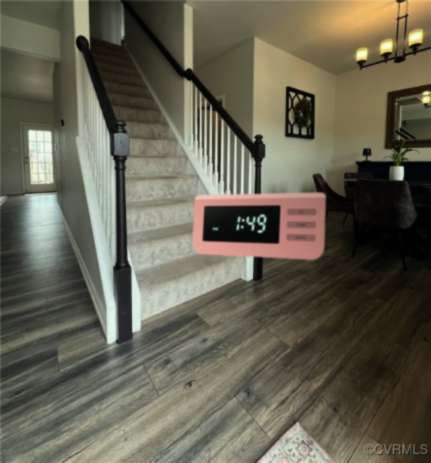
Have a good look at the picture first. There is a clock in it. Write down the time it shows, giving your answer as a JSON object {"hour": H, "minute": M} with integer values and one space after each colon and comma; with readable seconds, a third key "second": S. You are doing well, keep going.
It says {"hour": 1, "minute": 49}
